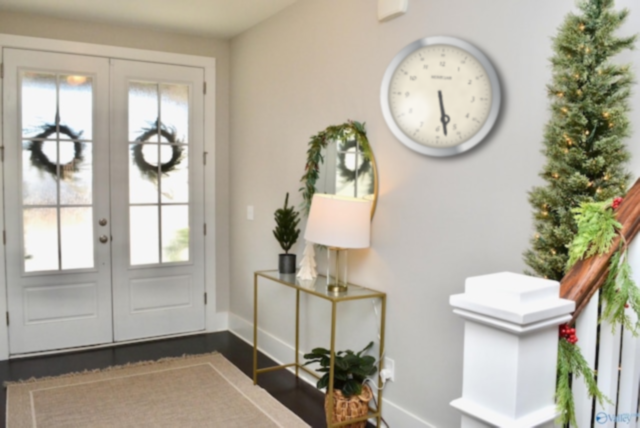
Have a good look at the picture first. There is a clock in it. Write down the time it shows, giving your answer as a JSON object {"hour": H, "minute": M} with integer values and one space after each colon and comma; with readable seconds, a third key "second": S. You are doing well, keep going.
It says {"hour": 5, "minute": 28}
